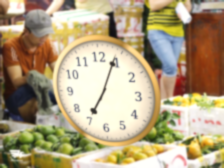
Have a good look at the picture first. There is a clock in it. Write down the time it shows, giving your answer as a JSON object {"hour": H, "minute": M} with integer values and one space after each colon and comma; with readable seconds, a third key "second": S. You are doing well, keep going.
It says {"hour": 7, "minute": 4}
